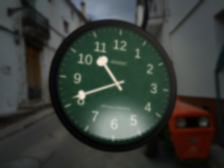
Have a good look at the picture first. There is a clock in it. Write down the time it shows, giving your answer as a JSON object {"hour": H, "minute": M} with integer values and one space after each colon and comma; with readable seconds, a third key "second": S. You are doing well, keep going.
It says {"hour": 10, "minute": 41}
